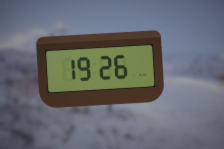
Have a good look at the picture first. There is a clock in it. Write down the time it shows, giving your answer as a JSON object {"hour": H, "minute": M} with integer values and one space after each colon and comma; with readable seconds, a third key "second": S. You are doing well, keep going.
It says {"hour": 19, "minute": 26}
